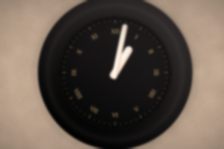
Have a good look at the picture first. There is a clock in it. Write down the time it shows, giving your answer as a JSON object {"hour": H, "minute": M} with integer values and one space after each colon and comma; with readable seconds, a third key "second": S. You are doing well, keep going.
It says {"hour": 1, "minute": 2}
